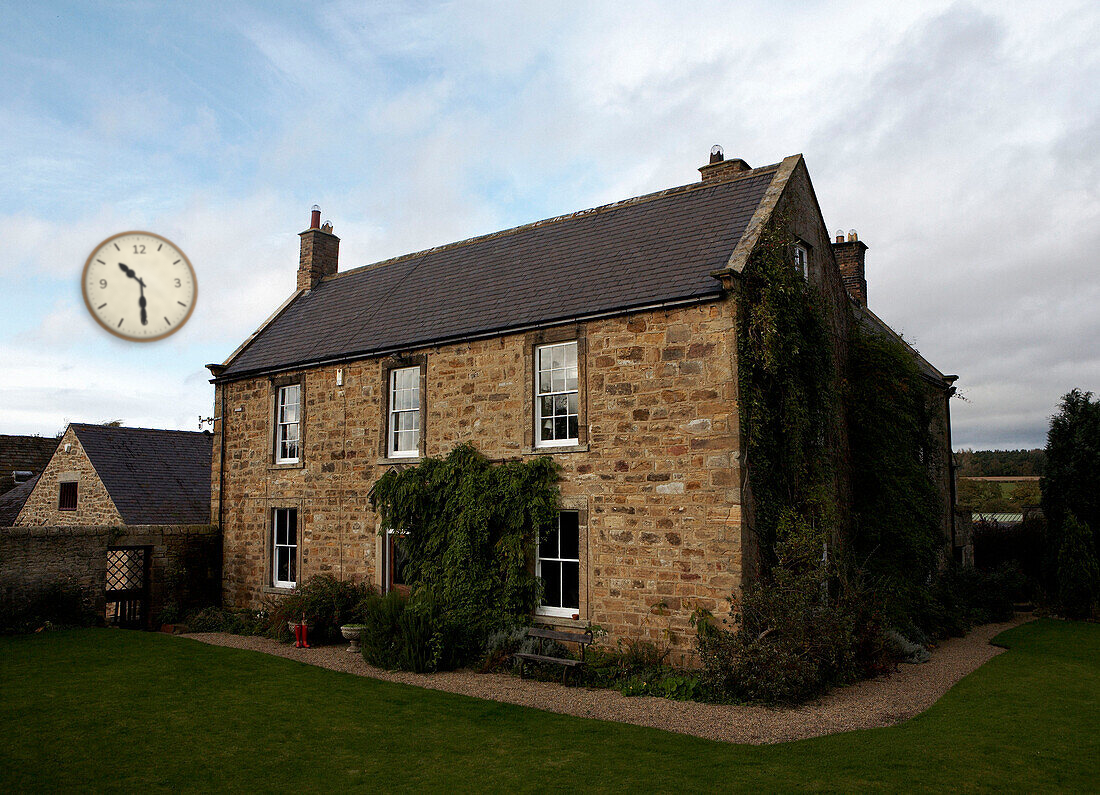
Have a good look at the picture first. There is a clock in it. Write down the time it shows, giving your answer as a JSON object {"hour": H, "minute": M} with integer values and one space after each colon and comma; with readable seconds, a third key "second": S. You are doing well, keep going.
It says {"hour": 10, "minute": 30}
